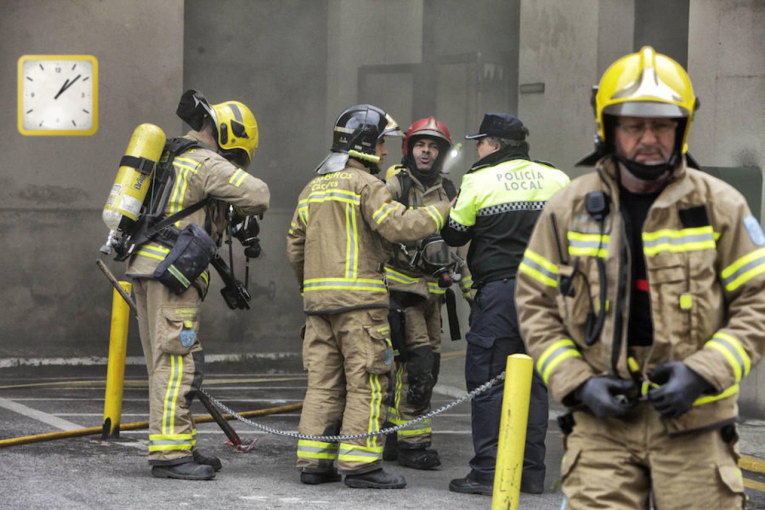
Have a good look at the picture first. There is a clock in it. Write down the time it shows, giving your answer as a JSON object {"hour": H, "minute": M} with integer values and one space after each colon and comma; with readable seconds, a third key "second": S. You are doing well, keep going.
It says {"hour": 1, "minute": 8}
